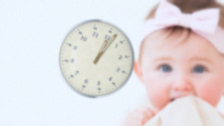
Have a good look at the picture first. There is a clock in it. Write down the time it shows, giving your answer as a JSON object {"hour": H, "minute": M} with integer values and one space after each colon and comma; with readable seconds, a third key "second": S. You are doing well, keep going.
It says {"hour": 12, "minute": 2}
